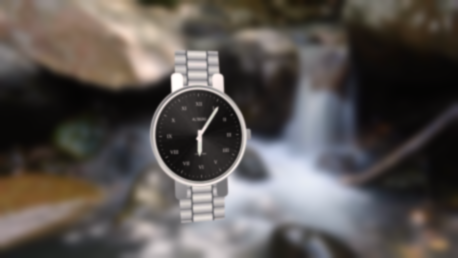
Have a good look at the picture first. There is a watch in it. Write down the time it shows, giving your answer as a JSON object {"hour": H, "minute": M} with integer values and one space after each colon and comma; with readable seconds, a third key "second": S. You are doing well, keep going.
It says {"hour": 6, "minute": 6}
